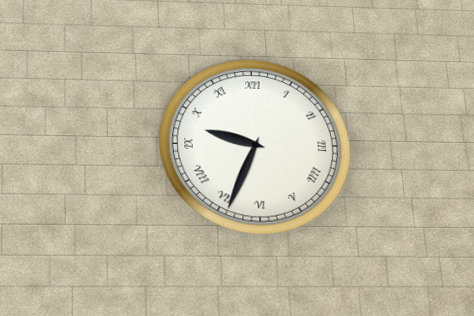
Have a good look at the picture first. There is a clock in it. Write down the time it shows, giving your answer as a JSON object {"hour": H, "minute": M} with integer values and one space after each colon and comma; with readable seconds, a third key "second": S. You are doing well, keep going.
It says {"hour": 9, "minute": 34}
